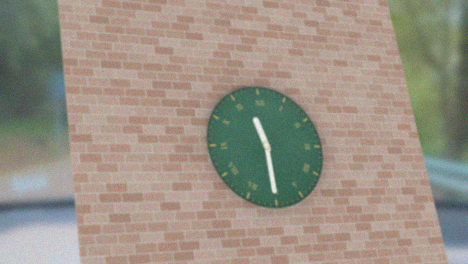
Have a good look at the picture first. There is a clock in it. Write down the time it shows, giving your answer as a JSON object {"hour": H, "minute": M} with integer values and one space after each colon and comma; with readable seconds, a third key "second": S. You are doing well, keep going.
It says {"hour": 11, "minute": 30}
